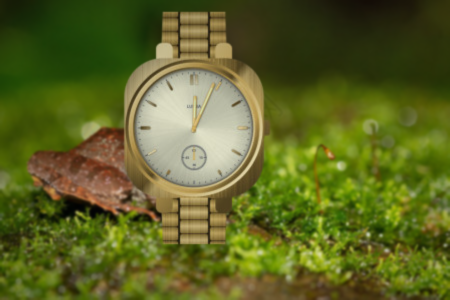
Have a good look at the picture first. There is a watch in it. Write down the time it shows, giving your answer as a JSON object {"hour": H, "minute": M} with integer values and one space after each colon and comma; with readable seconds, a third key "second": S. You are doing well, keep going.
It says {"hour": 12, "minute": 4}
